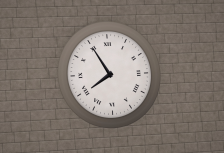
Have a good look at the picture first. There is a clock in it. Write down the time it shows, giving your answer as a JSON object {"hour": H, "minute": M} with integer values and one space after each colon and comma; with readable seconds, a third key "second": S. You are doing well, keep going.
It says {"hour": 7, "minute": 55}
